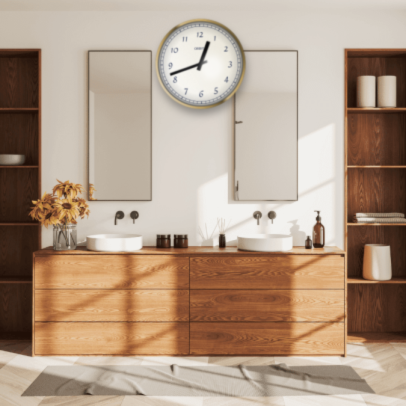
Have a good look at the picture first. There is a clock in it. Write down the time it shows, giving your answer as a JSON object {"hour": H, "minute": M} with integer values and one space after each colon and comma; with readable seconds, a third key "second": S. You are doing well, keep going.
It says {"hour": 12, "minute": 42}
